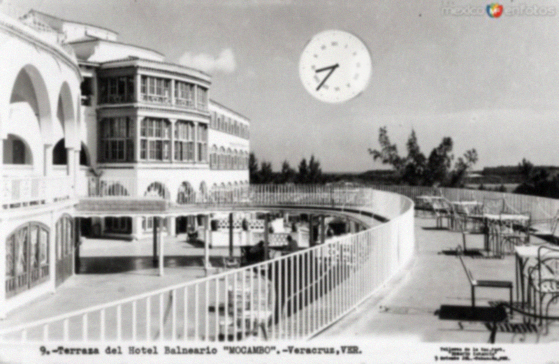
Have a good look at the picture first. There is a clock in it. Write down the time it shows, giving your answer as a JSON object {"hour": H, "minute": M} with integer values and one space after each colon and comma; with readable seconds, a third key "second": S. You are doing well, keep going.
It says {"hour": 8, "minute": 37}
